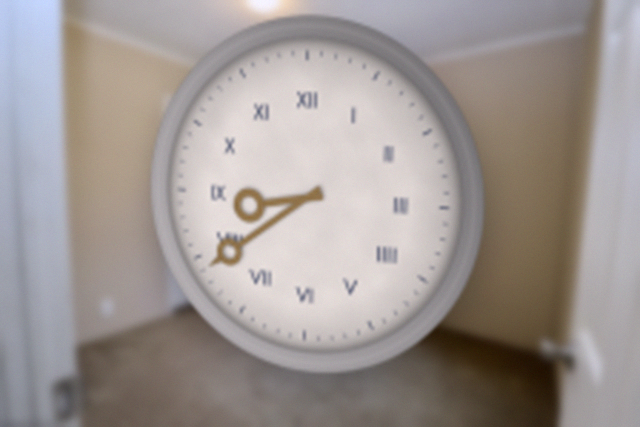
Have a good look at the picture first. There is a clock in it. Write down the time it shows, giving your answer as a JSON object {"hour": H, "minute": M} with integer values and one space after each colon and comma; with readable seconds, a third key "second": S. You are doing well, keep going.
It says {"hour": 8, "minute": 39}
